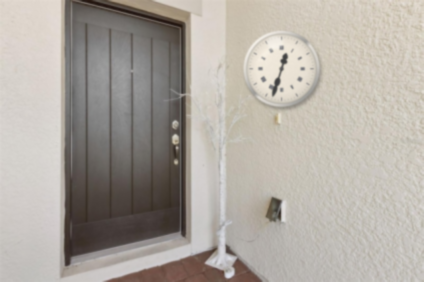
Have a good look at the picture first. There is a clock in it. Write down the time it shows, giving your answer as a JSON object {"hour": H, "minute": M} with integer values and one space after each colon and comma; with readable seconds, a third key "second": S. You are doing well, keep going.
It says {"hour": 12, "minute": 33}
